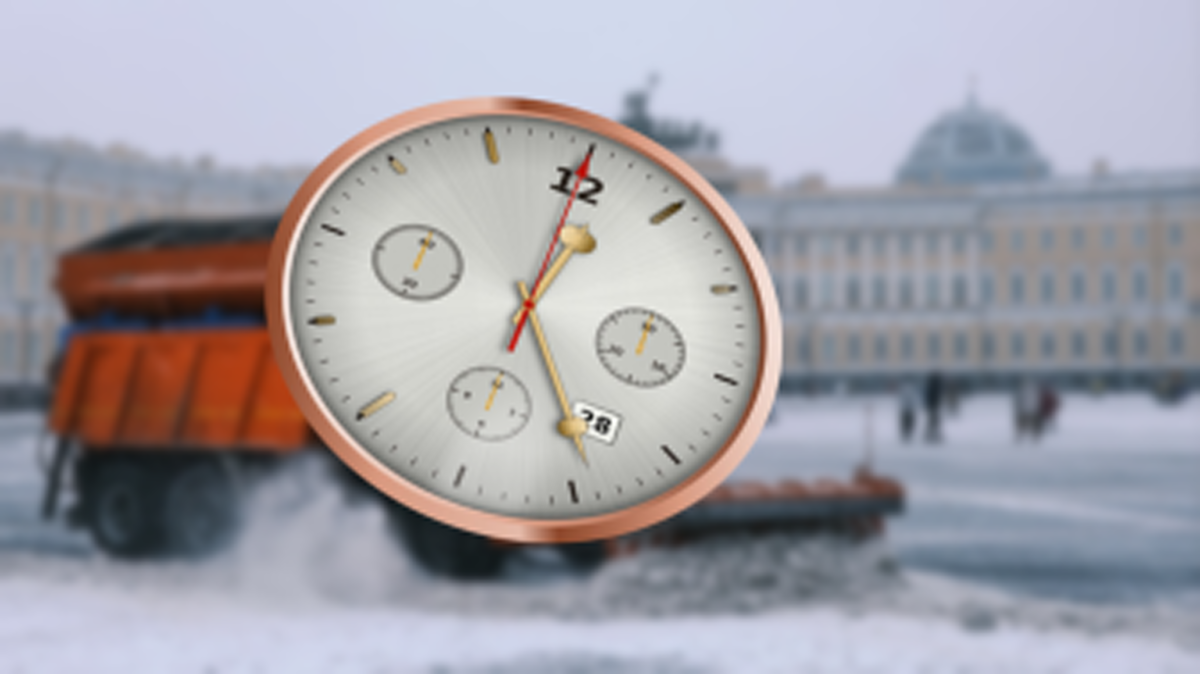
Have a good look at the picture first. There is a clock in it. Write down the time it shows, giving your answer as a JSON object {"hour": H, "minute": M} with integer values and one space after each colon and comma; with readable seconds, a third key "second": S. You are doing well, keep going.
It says {"hour": 12, "minute": 24}
